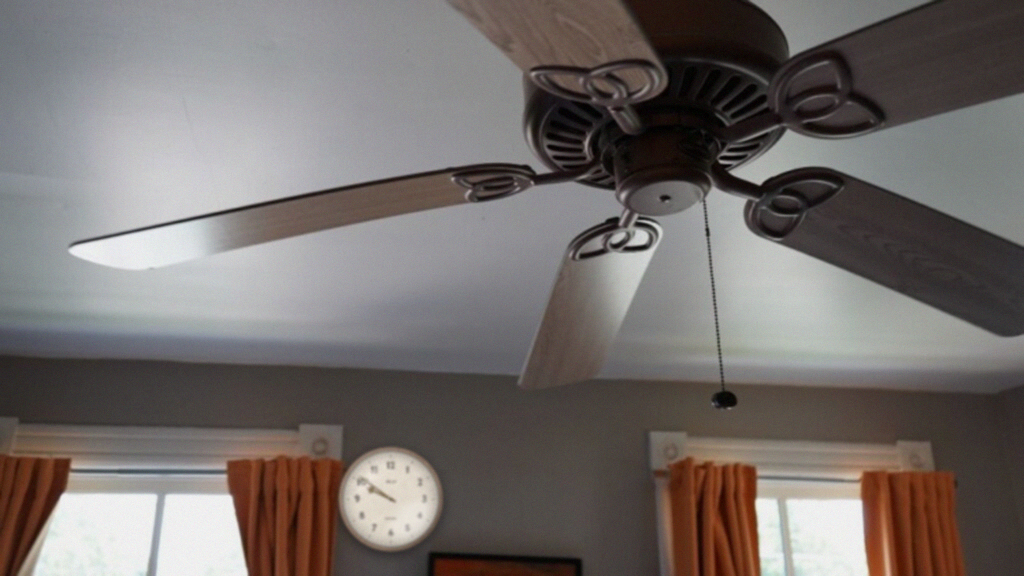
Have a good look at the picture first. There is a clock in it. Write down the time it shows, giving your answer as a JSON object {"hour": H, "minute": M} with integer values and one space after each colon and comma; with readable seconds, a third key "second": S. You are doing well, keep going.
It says {"hour": 9, "minute": 51}
